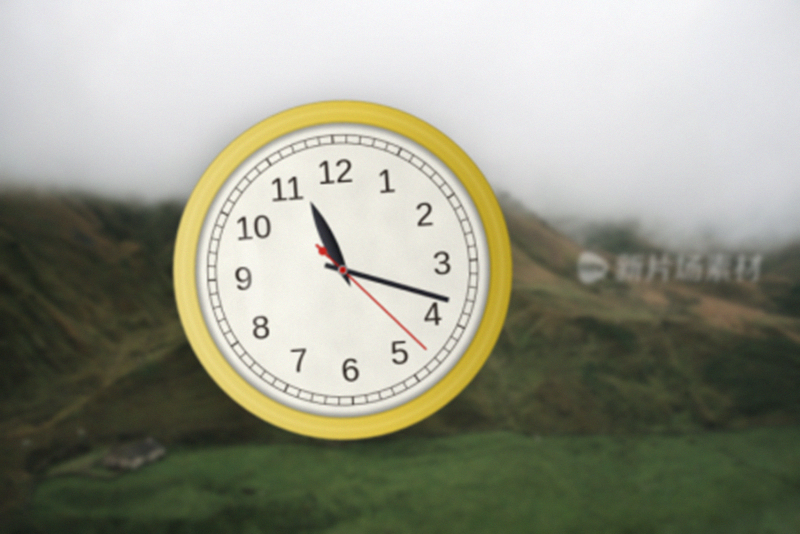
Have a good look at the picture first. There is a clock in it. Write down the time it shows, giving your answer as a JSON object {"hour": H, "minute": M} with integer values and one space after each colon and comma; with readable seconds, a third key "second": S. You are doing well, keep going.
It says {"hour": 11, "minute": 18, "second": 23}
